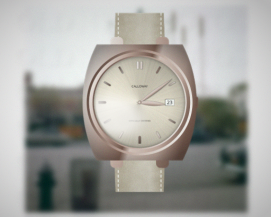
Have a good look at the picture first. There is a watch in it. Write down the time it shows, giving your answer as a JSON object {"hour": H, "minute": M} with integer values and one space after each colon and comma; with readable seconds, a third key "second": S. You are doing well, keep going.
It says {"hour": 3, "minute": 9}
